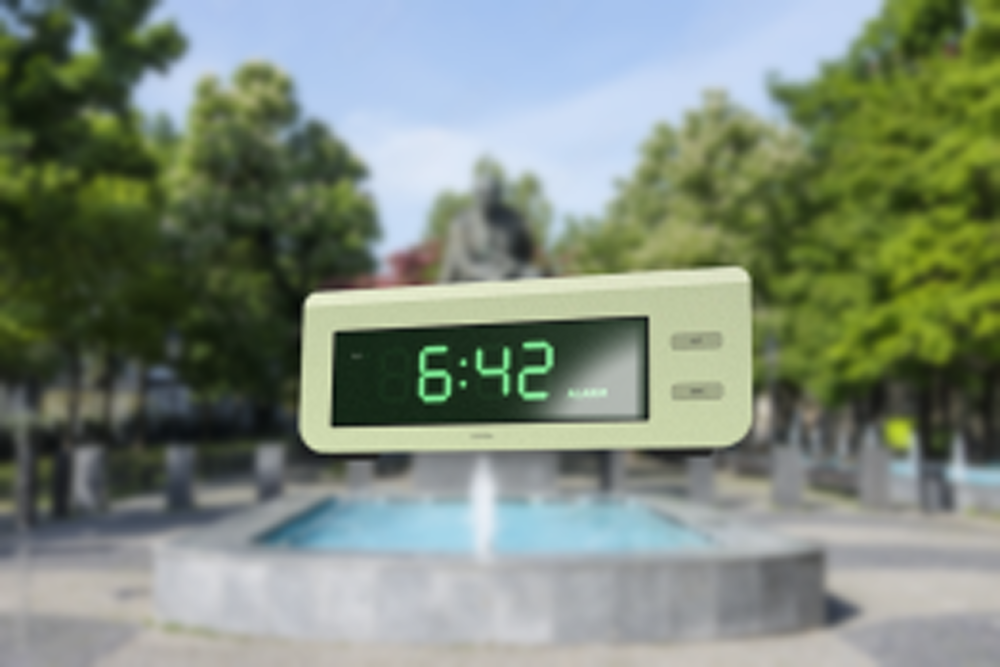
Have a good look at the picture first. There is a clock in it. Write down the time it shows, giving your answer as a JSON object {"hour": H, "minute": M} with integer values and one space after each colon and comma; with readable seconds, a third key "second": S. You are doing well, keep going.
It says {"hour": 6, "minute": 42}
